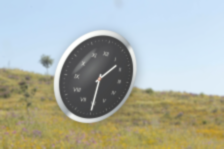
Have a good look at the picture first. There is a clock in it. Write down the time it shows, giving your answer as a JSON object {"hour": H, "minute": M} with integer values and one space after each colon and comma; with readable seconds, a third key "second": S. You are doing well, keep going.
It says {"hour": 1, "minute": 30}
